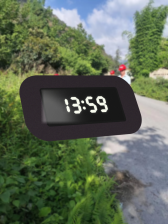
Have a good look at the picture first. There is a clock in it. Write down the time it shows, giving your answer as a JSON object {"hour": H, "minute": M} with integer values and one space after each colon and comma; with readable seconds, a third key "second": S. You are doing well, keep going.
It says {"hour": 13, "minute": 59}
